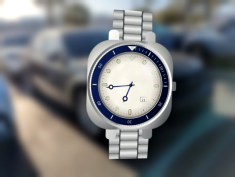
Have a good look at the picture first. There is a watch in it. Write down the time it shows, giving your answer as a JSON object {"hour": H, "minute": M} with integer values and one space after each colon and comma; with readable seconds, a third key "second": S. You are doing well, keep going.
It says {"hour": 6, "minute": 44}
